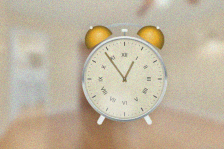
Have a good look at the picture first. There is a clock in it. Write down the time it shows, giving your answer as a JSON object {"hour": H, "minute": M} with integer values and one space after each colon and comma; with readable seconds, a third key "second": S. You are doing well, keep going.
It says {"hour": 12, "minute": 54}
